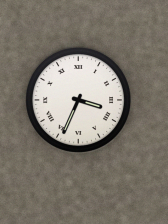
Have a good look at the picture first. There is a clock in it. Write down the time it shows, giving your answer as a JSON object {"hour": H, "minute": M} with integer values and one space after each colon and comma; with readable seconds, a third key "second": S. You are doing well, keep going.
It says {"hour": 3, "minute": 34}
